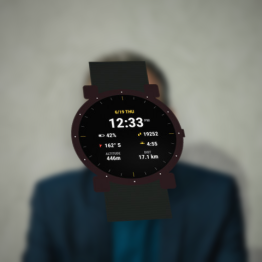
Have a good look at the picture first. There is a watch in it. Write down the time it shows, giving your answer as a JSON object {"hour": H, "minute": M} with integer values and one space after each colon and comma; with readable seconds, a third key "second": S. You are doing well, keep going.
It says {"hour": 12, "minute": 33}
